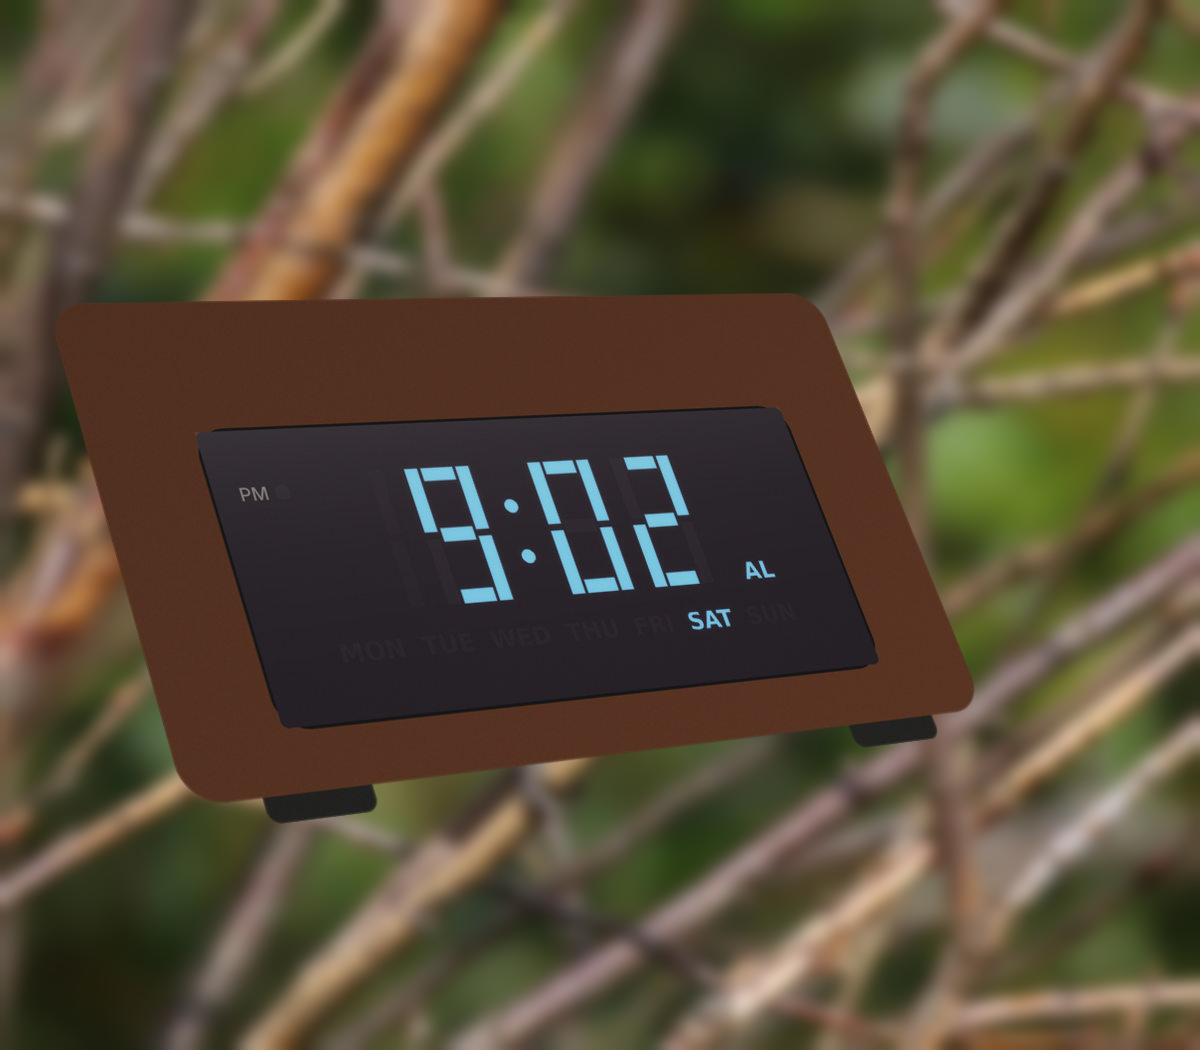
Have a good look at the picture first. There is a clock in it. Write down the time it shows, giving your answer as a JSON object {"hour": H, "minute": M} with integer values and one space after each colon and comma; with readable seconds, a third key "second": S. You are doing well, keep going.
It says {"hour": 9, "minute": 2}
